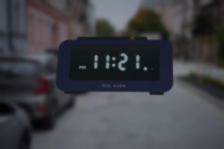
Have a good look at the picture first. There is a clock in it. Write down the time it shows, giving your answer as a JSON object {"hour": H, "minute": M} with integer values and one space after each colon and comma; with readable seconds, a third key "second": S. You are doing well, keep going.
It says {"hour": 11, "minute": 21}
